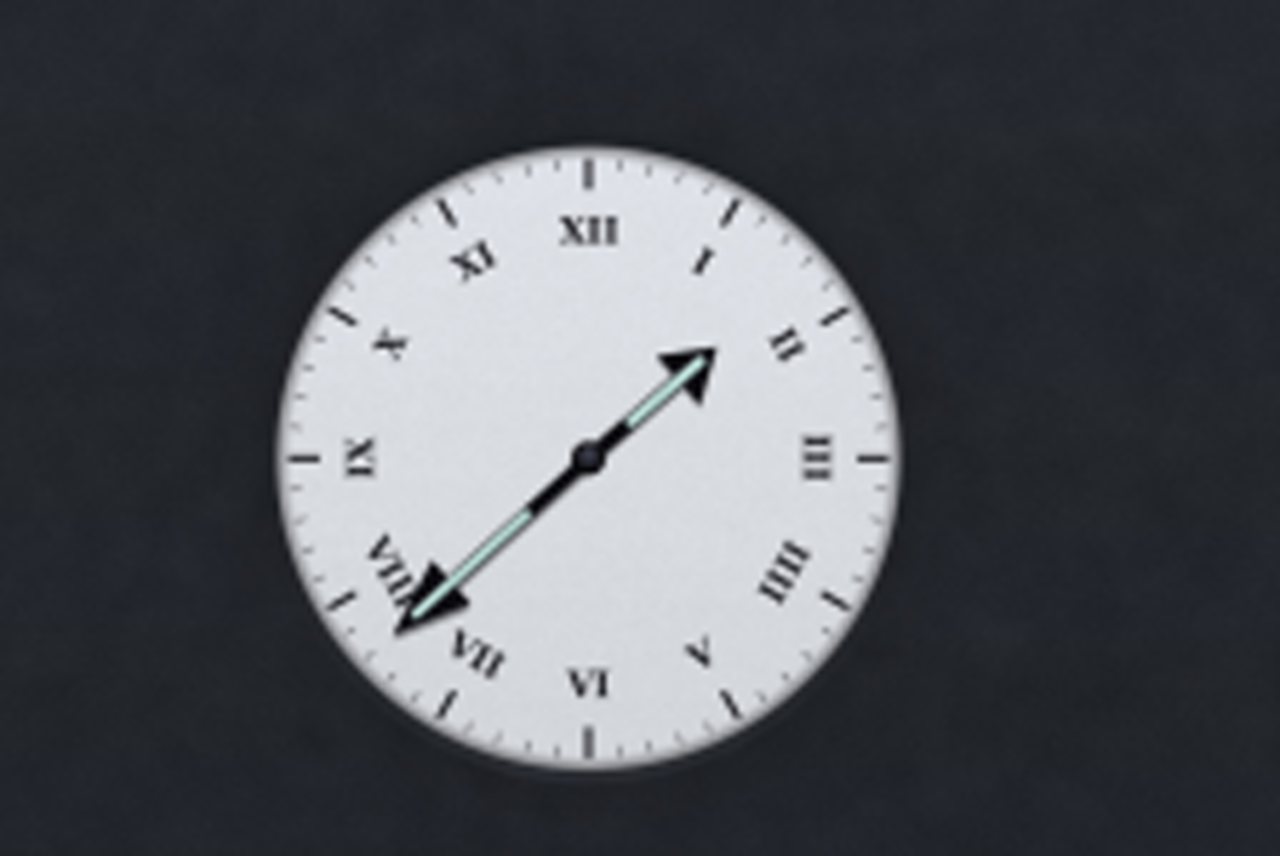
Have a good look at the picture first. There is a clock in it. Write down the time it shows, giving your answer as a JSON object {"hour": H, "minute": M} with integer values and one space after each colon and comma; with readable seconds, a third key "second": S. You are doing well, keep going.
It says {"hour": 1, "minute": 38}
